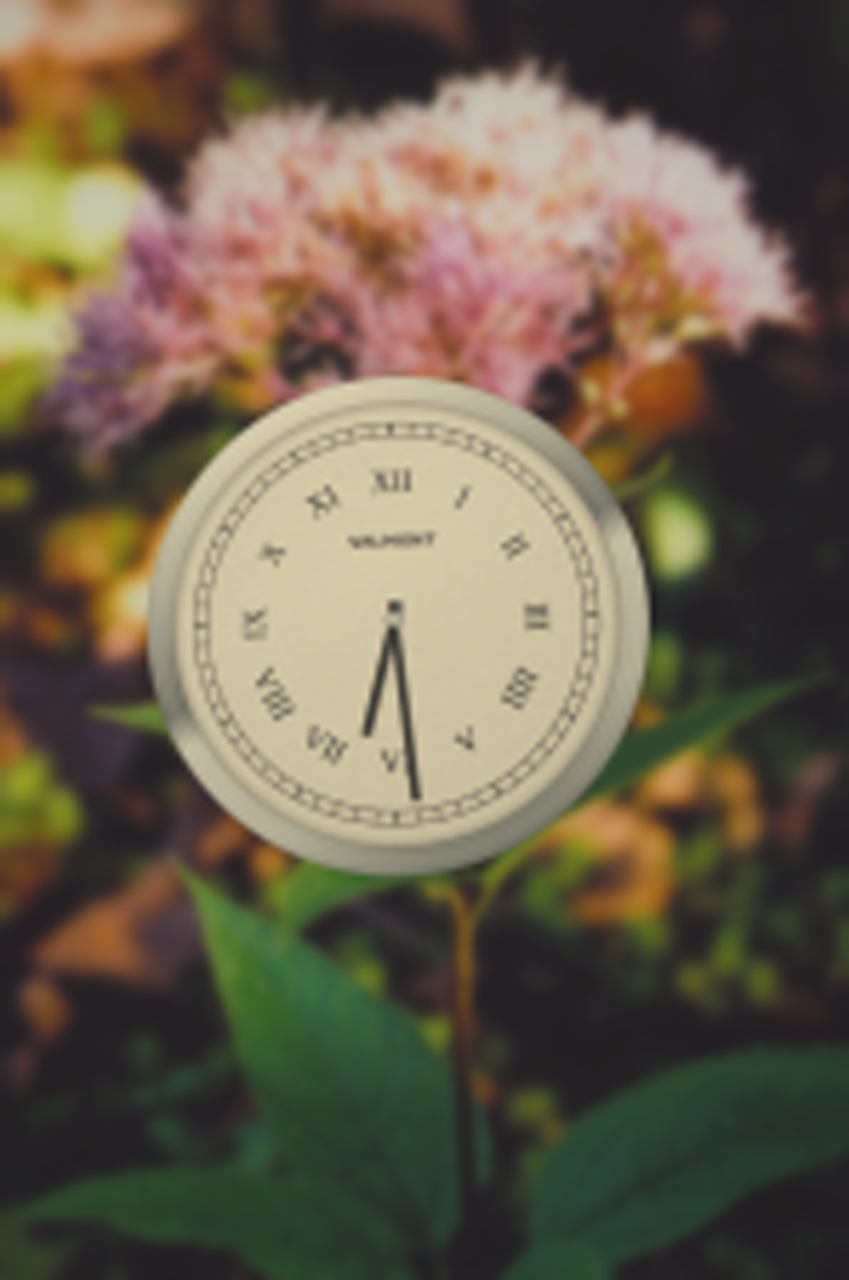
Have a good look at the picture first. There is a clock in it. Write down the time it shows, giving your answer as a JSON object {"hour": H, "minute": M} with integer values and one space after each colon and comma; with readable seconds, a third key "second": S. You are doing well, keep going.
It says {"hour": 6, "minute": 29}
